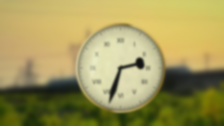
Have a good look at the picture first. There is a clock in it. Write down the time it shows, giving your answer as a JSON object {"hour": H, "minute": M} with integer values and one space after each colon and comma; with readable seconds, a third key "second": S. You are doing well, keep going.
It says {"hour": 2, "minute": 33}
